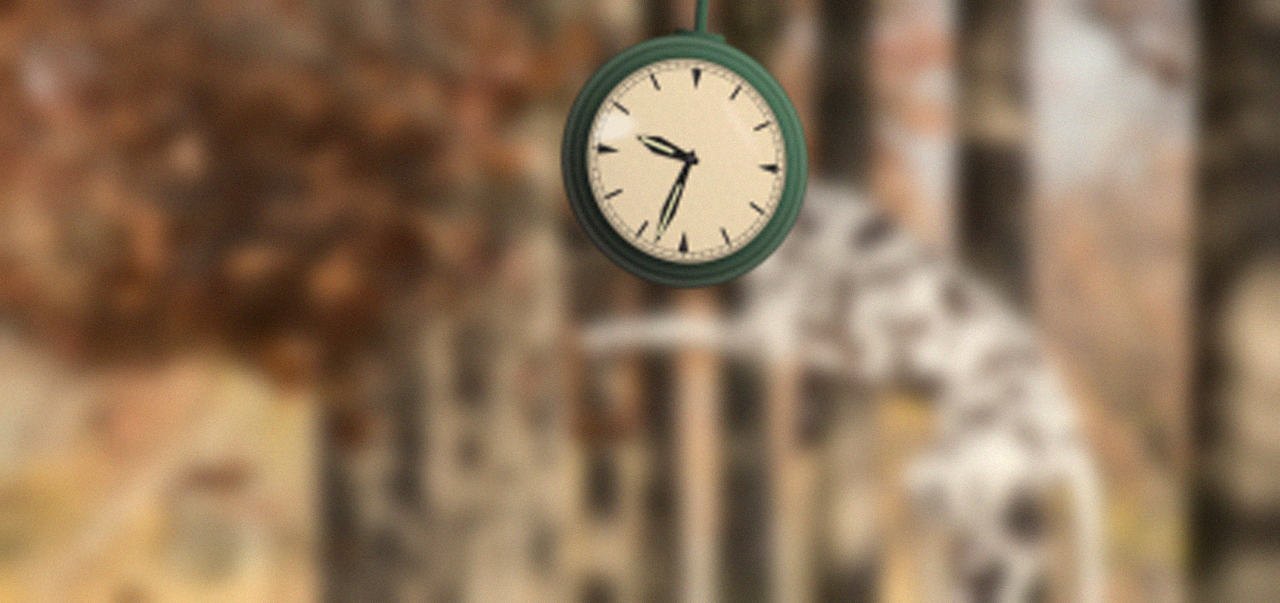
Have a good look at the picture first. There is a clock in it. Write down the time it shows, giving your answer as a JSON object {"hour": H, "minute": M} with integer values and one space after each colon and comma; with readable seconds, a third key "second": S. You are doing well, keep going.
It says {"hour": 9, "minute": 33}
